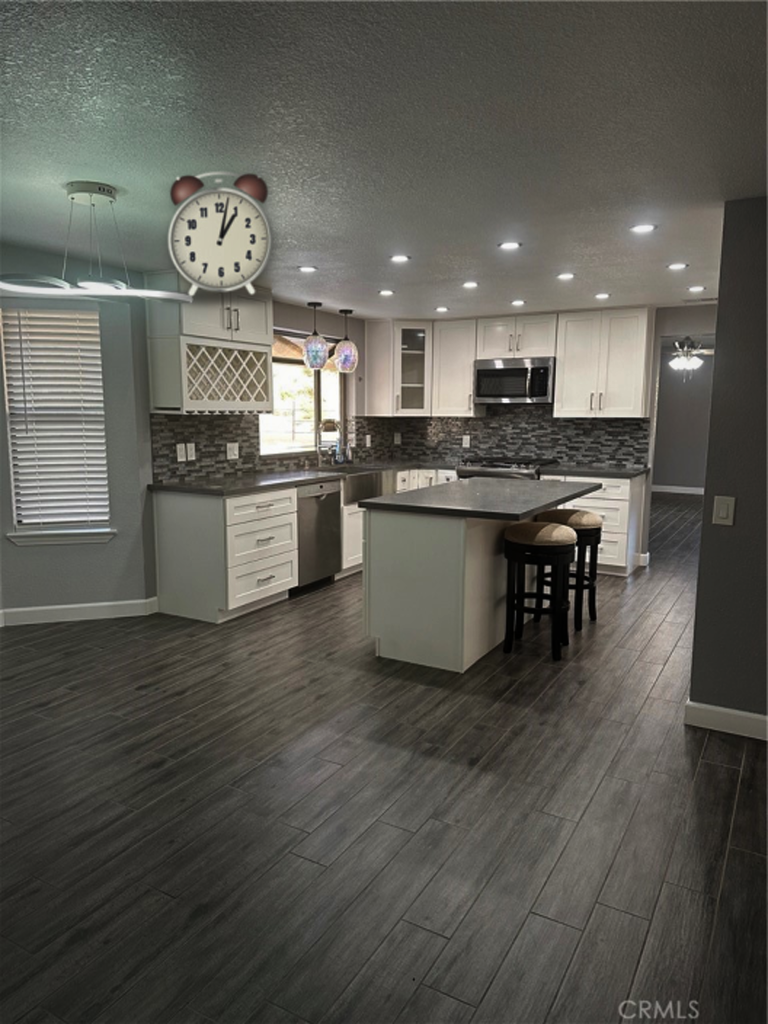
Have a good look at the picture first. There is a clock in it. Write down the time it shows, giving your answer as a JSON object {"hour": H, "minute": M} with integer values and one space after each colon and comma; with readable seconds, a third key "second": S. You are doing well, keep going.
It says {"hour": 1, "minute": 2}
